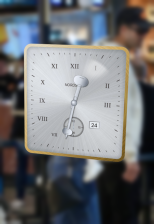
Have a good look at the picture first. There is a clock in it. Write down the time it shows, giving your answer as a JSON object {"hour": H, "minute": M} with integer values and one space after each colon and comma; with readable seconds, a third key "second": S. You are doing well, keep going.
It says {"hour": 12, "minute": 32}
